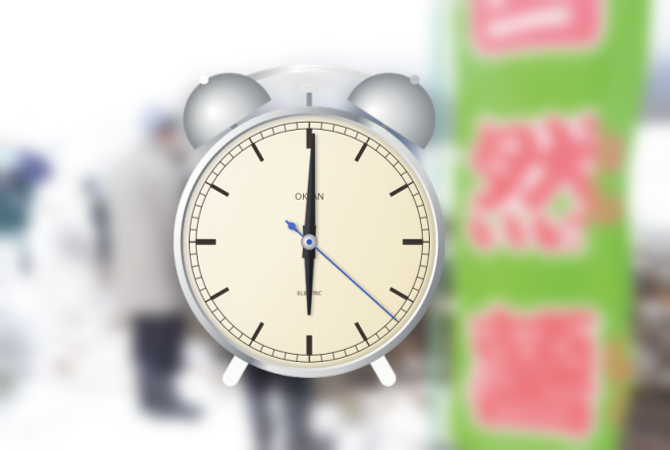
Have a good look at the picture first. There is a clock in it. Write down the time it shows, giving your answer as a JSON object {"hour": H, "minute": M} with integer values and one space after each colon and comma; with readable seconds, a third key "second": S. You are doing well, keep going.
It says {"hour": 6, "minute": 0, "second": 22}
